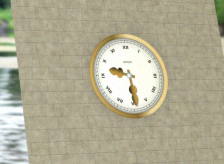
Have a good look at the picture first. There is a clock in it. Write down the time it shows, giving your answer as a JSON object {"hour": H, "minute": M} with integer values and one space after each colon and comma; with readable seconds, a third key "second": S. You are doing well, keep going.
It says {"hour": 9, "minute": 29}
